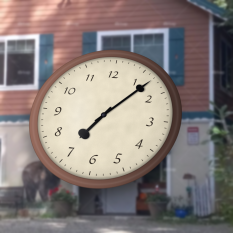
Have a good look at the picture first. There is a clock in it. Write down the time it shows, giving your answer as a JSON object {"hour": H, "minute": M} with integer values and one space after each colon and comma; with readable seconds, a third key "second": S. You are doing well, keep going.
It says {"hour": 7, "minute": 7}
